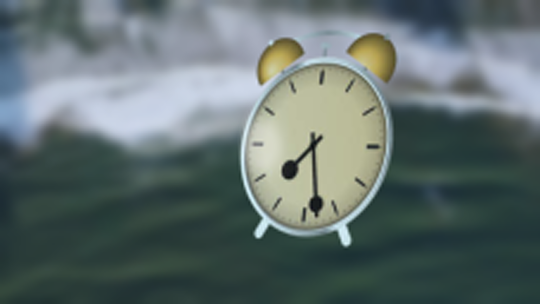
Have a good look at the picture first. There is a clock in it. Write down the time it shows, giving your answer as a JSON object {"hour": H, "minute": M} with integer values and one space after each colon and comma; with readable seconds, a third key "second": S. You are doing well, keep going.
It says {"hour": 7, "minute": 28}
